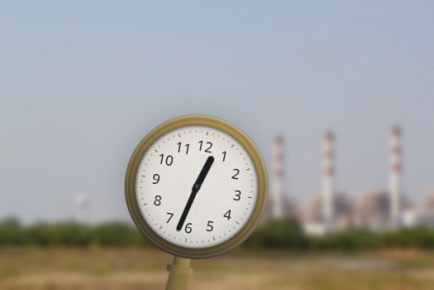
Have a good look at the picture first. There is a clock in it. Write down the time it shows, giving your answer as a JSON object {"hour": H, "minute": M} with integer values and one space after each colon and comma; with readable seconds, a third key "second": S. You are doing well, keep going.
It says {"hour": 12, "minute": 32}
